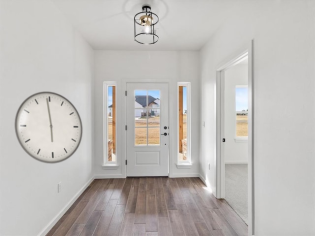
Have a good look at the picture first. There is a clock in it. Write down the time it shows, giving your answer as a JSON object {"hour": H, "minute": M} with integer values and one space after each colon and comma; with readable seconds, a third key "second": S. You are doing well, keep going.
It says {"hour": 5, "minute": 59}
